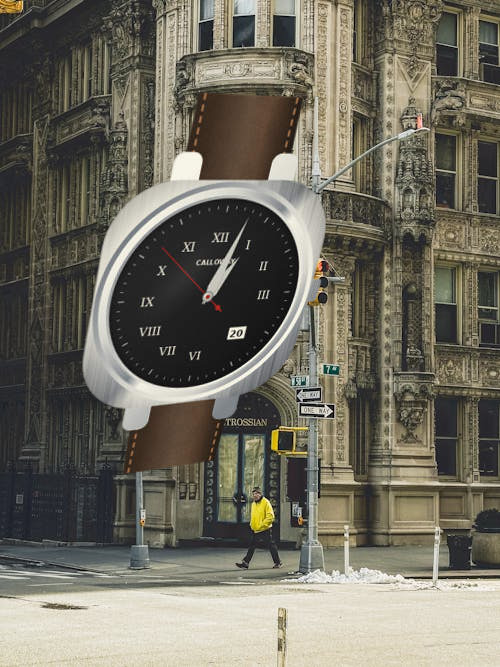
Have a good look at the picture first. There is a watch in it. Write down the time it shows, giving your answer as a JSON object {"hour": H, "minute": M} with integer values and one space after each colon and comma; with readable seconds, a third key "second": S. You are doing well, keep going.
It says {"hour": 1, "minute": 2, "second": 52}
